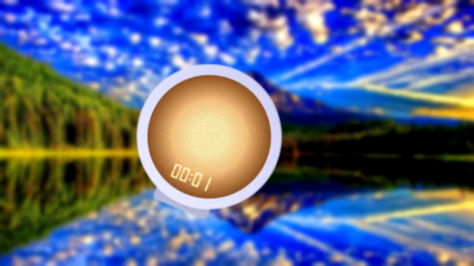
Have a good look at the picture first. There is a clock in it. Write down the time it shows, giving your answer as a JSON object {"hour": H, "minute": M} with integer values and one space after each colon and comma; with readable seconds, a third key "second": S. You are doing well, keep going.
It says {"hour": 0, "minute": 1}
